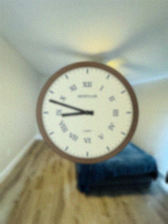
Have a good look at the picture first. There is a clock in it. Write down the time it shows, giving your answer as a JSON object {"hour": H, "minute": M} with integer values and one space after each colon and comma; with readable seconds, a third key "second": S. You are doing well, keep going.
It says {"hour": 8, "minute": 48}
